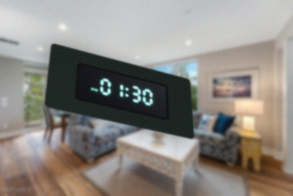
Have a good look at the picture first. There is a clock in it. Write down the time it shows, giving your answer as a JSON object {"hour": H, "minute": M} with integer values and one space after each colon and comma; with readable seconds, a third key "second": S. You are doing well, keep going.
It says {"hour": 1, "minute": 30}
